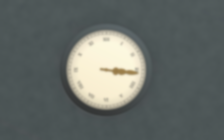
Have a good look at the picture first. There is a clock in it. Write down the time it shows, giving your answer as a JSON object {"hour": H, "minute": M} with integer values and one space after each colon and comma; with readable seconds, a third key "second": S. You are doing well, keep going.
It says {"hour": 3, "minute": 16}
